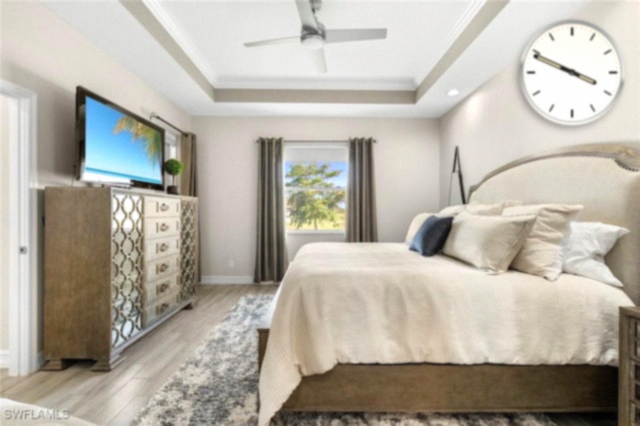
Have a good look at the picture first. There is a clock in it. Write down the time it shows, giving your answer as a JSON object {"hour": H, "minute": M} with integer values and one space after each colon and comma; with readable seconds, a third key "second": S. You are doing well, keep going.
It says {"hour": 3, "minute": 49}
